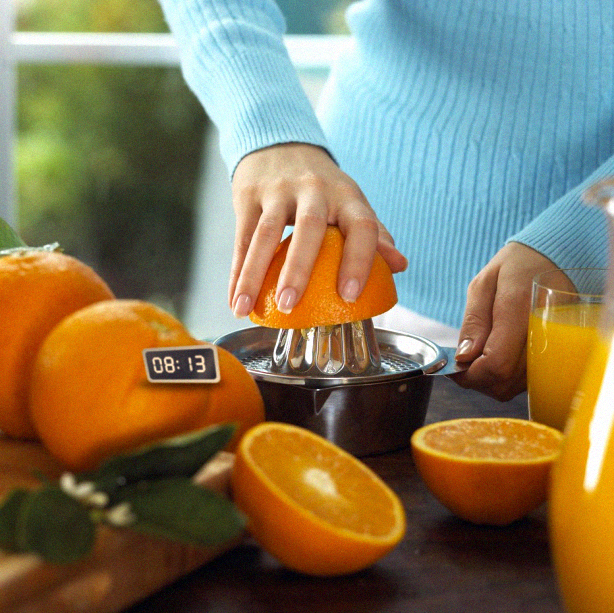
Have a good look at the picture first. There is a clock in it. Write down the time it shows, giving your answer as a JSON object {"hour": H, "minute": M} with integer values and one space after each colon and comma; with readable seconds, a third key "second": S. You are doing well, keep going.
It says {"hour": 8, "minute": 13}
